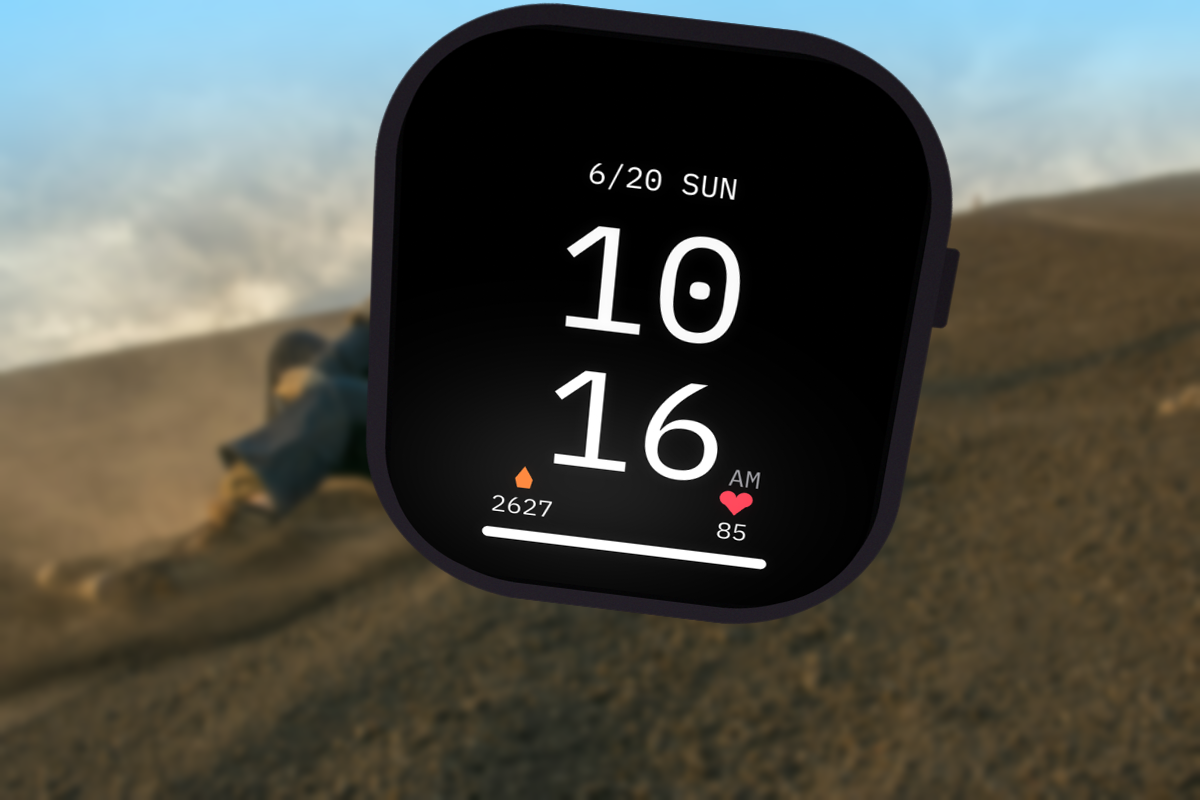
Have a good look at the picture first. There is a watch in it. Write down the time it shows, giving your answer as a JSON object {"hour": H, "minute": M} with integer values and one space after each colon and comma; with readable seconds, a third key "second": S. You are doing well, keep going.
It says {"hour": 10, "minute": 16}
